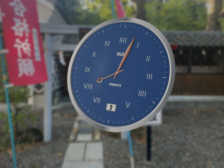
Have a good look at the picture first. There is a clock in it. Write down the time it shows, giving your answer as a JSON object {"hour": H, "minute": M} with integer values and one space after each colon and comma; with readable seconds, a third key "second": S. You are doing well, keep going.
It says {"hour": 8, "minute": 3}
